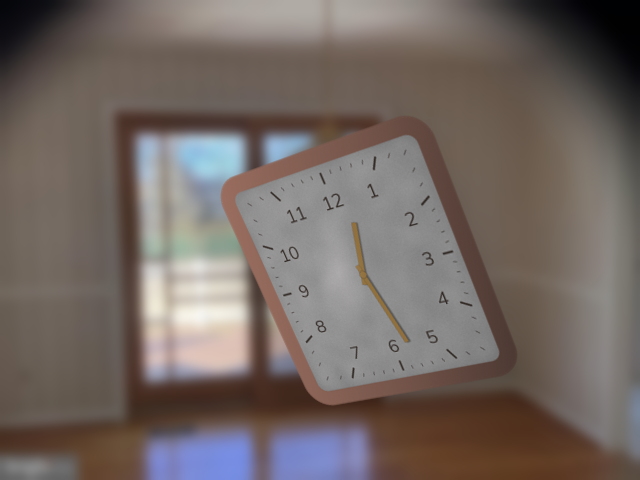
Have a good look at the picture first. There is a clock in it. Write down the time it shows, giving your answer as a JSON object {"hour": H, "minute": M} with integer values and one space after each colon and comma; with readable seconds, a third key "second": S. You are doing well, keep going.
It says {"hour": 12, "minute": 28}
